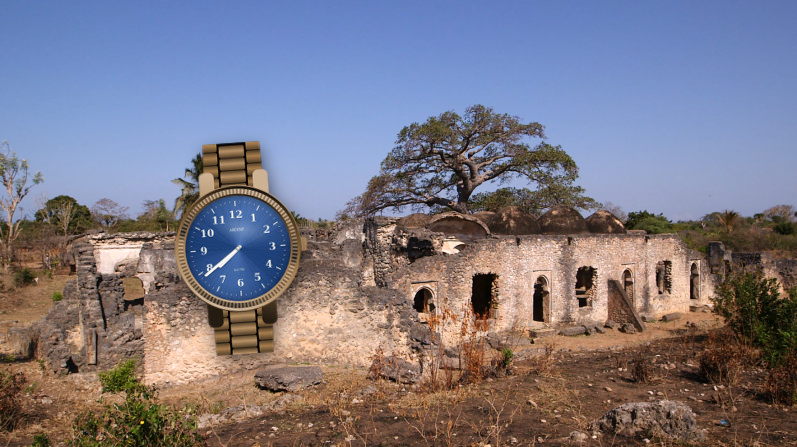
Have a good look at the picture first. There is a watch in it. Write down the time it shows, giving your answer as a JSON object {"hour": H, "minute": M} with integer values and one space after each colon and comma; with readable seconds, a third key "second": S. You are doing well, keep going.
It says {"hour": 7, "minute": 39}
